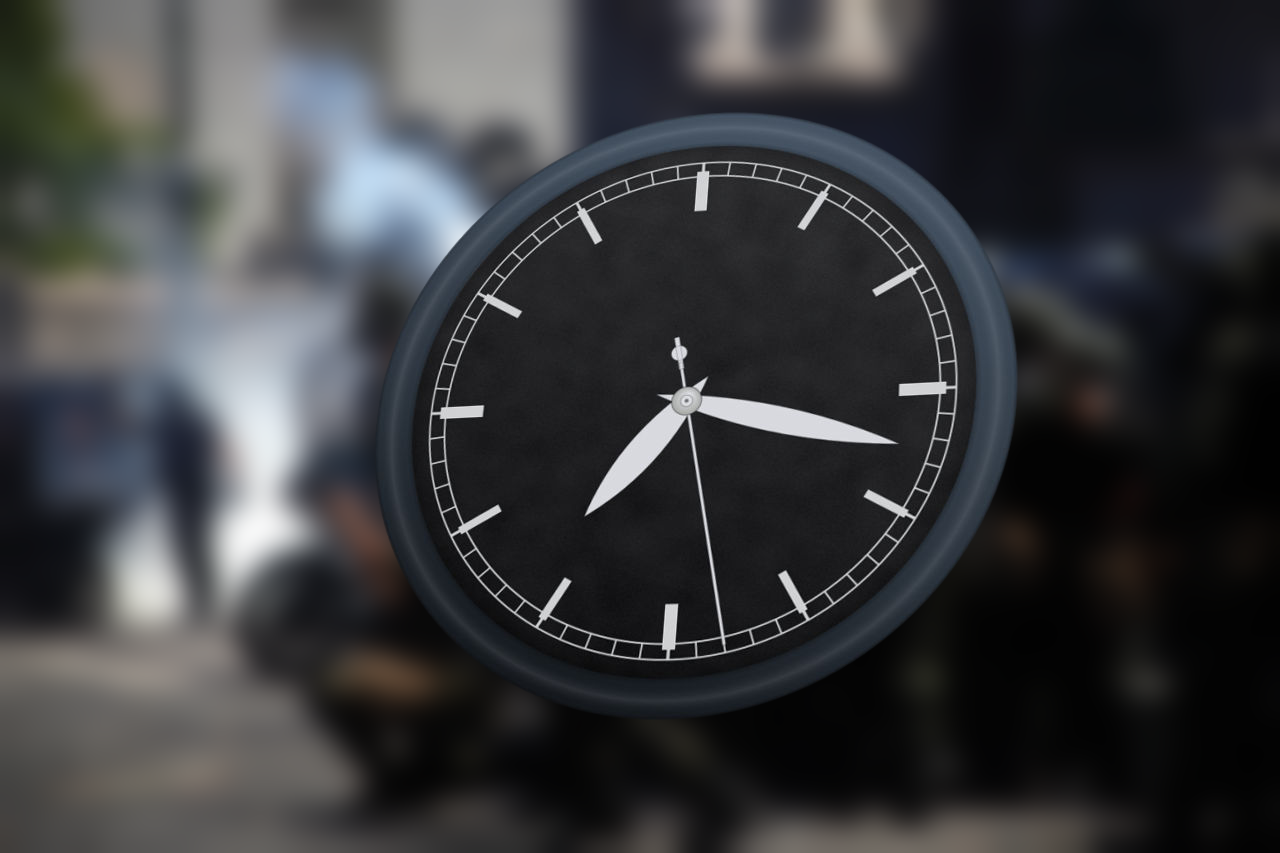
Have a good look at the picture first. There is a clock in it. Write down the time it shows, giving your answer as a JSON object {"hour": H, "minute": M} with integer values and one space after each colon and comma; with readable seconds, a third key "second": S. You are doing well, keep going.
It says {"hour": 7, "minute": 17, "second": 28}
